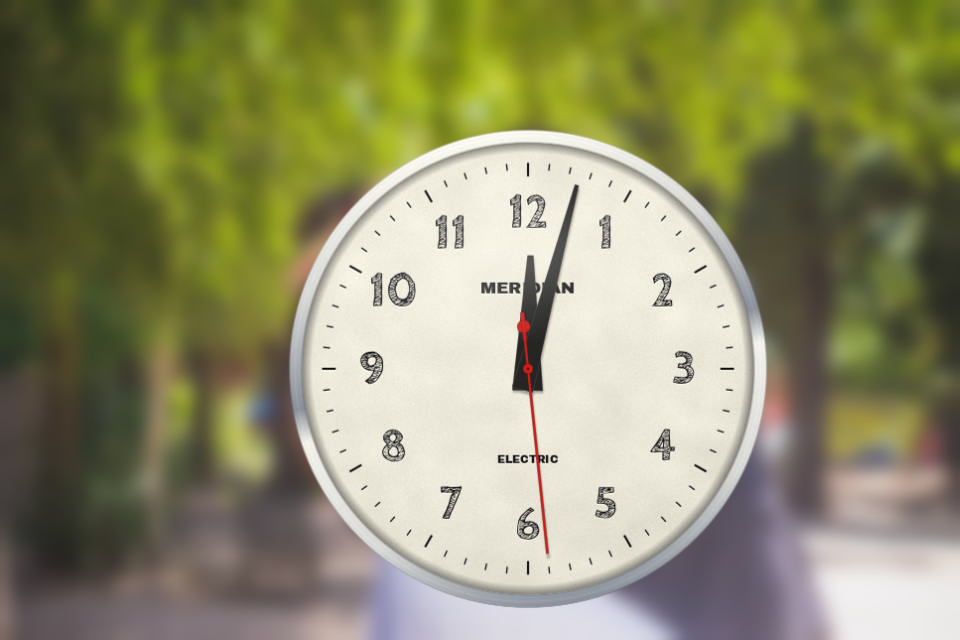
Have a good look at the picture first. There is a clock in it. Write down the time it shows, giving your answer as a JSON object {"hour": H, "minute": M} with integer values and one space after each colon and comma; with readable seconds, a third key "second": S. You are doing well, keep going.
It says {"hour": 12, "minute": 2, "second": 29}
